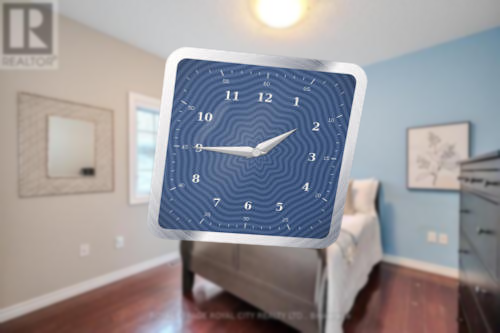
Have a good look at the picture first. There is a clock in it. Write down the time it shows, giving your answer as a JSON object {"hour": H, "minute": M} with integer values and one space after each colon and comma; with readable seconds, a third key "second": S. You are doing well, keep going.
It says {"hour": 1, "minute": 45}
